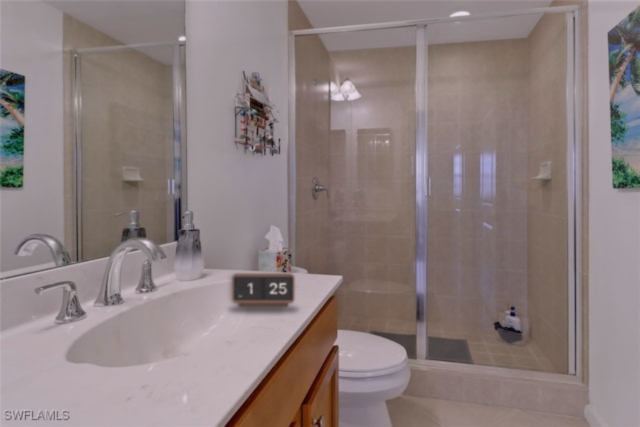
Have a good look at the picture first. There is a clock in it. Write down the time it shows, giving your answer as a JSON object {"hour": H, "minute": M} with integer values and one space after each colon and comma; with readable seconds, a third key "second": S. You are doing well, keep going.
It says {"hour": 1, "minute": 25}
